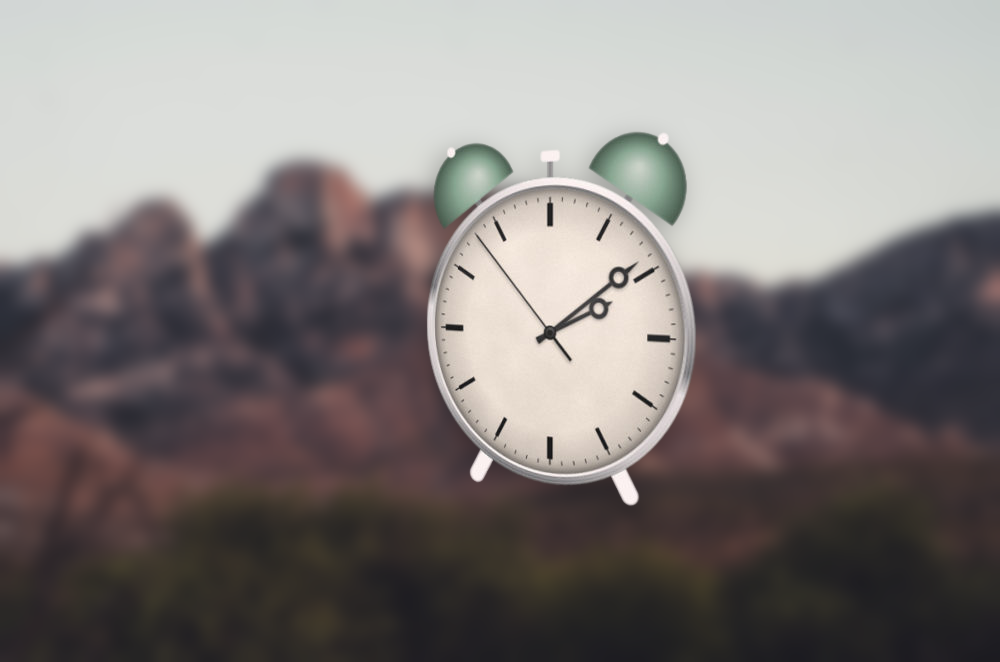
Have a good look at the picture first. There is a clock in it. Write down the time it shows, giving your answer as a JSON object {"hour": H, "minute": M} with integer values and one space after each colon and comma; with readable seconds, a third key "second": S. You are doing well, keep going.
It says {"hour": 2, "minute": 8, "second": 53}
